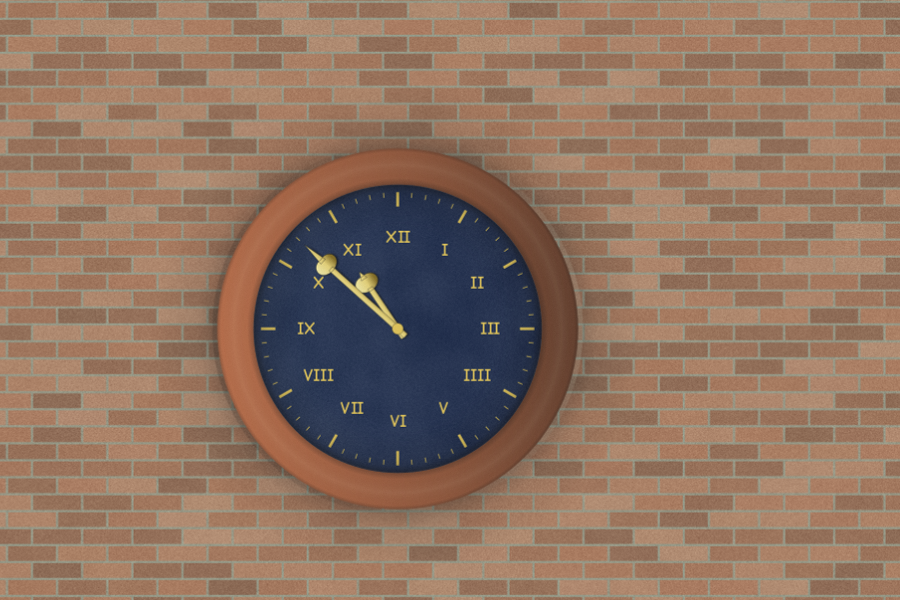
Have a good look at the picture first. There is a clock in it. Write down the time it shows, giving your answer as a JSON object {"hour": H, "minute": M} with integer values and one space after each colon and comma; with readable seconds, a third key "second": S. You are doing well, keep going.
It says {"hour": 10, "minute": 52}
